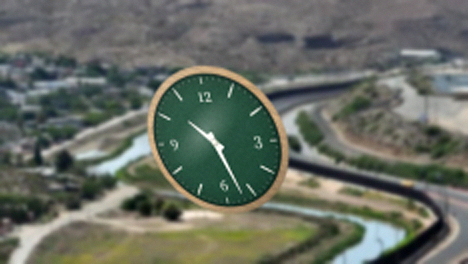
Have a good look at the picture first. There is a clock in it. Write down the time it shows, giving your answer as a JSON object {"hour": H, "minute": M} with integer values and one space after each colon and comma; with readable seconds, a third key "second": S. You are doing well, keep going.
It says {"hour": 10, "minute": 27}
